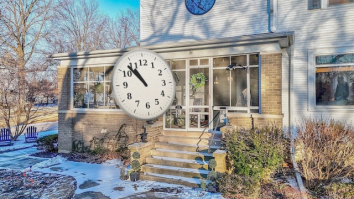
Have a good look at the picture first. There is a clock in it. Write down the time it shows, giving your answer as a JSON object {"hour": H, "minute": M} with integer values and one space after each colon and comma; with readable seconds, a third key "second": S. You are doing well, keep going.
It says {"hour": 10, "minute": 53}
